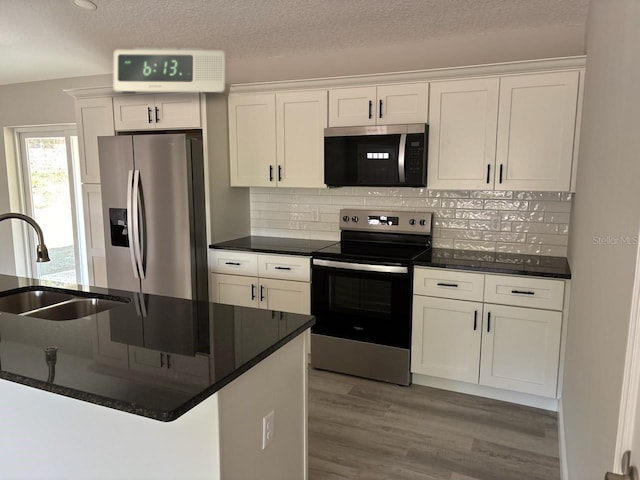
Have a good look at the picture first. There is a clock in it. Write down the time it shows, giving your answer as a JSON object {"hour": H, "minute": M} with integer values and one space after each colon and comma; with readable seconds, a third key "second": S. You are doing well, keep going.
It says {"hour": 6, "minute": 13}
